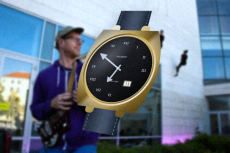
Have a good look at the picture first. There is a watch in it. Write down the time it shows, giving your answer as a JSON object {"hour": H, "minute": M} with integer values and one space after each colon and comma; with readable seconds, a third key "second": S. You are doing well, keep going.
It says {"hour": 6, "minute": 50}
